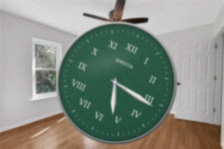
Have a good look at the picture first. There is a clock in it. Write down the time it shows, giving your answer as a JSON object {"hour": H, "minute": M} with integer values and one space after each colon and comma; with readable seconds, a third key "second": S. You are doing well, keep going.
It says {"hour": 5, "minute": 16}
